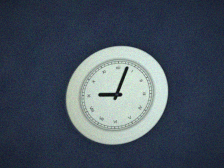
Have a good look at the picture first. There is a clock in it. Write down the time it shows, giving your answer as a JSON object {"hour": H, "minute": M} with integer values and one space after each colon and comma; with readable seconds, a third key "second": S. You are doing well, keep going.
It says {"hour": 9, "minute": 3}
